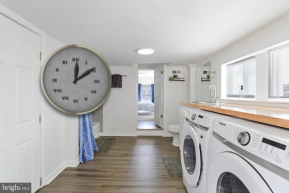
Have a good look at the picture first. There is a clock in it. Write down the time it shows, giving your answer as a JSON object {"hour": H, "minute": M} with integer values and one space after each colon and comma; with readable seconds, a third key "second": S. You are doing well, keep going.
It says {"hour": 12, "minute": 9}
